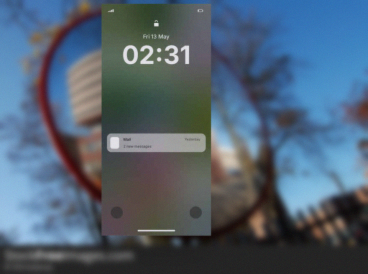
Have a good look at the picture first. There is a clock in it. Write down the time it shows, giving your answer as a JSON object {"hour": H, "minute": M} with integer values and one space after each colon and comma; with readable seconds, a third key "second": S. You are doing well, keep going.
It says {"hour": 2, "minute": 31}
